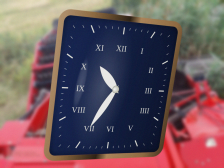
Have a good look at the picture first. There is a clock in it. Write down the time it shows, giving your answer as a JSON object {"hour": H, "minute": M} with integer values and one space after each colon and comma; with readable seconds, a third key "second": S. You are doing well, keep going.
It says {"hour": 10, "minute": 35}
